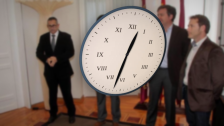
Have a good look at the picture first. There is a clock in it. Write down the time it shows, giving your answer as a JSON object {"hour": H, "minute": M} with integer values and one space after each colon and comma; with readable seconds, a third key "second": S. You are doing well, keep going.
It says {"hour": 12, "minute": 32}
